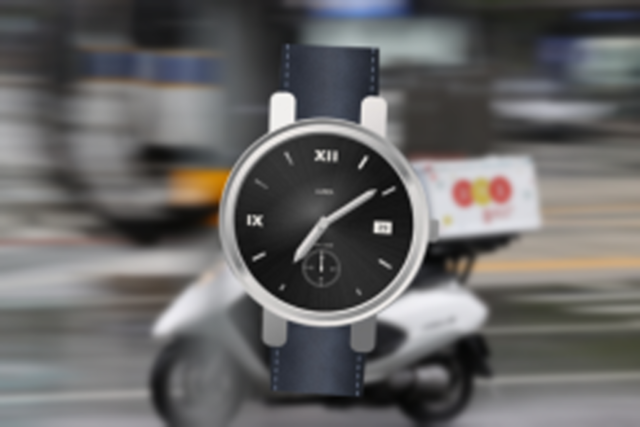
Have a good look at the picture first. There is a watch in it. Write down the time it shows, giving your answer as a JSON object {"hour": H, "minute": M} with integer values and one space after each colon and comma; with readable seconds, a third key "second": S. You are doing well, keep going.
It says {"hour": 7, "minute": 9}
